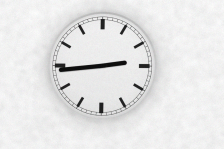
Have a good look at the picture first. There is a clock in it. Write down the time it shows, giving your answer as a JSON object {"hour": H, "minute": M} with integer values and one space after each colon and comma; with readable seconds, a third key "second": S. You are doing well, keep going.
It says {"hour": 2, "minute": 44}
